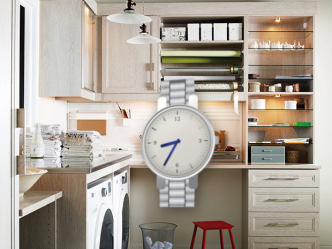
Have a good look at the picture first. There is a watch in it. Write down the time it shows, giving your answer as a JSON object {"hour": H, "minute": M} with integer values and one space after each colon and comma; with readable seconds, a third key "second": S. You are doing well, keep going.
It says {"hour": 8, "minute": 35}
